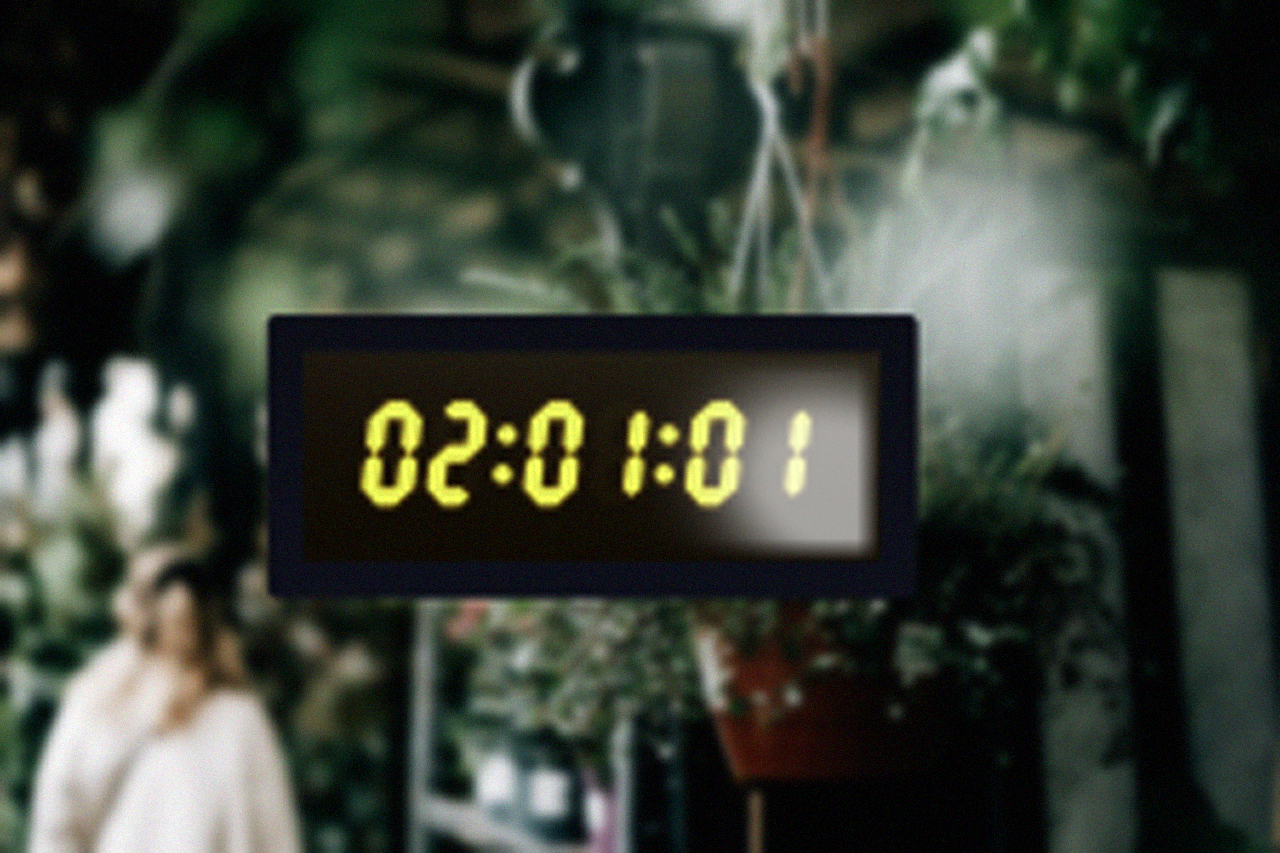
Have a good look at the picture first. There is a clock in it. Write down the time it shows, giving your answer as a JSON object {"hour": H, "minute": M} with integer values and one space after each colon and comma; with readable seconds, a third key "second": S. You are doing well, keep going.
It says {"hour": 2, "minute": 1, "second": 1}
